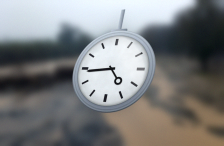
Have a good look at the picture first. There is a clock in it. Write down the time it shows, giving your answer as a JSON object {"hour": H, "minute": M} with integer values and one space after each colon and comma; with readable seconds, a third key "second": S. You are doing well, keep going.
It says {"hour": 4, "minute": 44}
